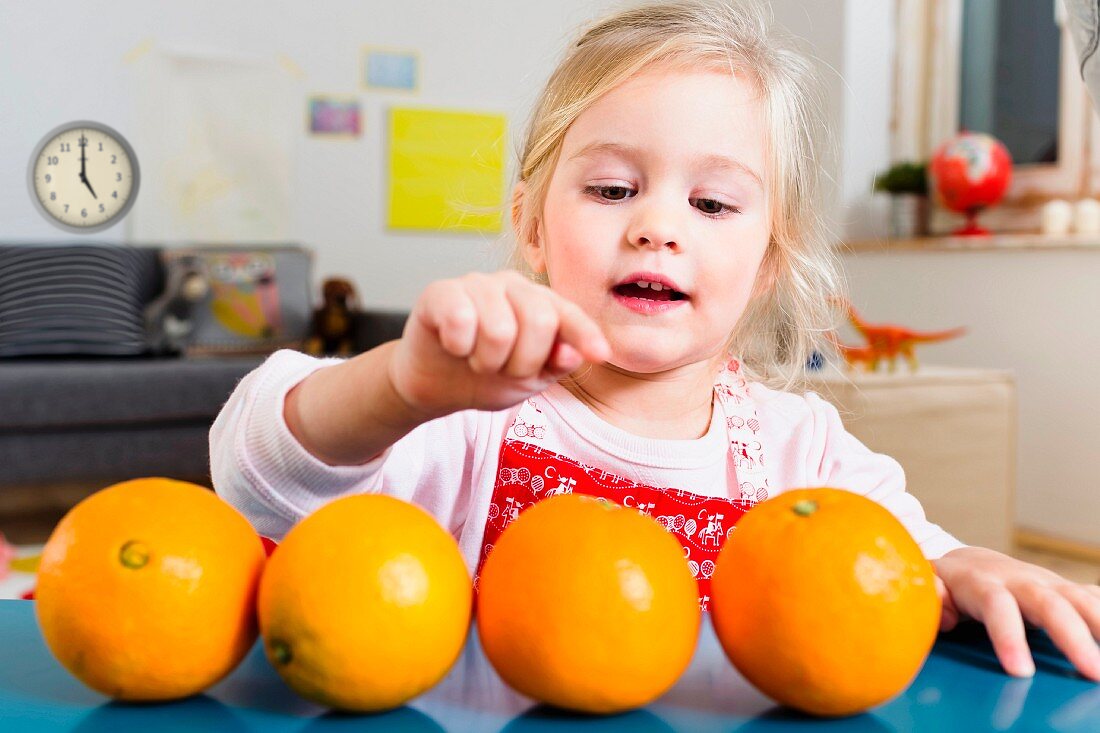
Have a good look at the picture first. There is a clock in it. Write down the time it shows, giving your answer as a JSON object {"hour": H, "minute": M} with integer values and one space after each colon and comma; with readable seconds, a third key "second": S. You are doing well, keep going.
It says {"hour": 5, "minute": 0}
